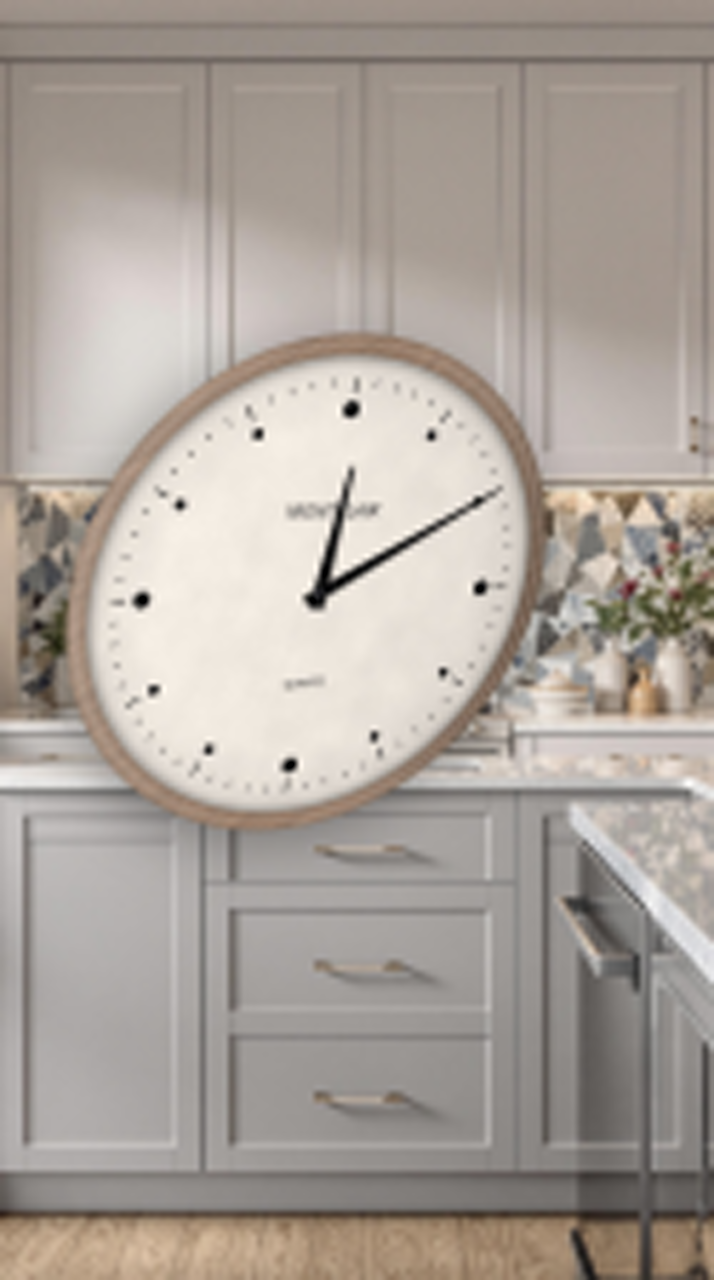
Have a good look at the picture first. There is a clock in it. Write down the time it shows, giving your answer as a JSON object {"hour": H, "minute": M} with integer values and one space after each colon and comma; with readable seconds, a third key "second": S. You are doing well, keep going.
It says {"hour": 12, "minute": 10}
